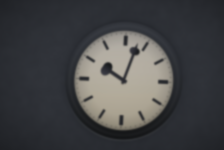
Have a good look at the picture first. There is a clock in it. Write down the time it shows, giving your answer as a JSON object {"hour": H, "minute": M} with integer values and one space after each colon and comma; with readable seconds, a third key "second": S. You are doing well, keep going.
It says {"hour": 10, "minute": 3}
